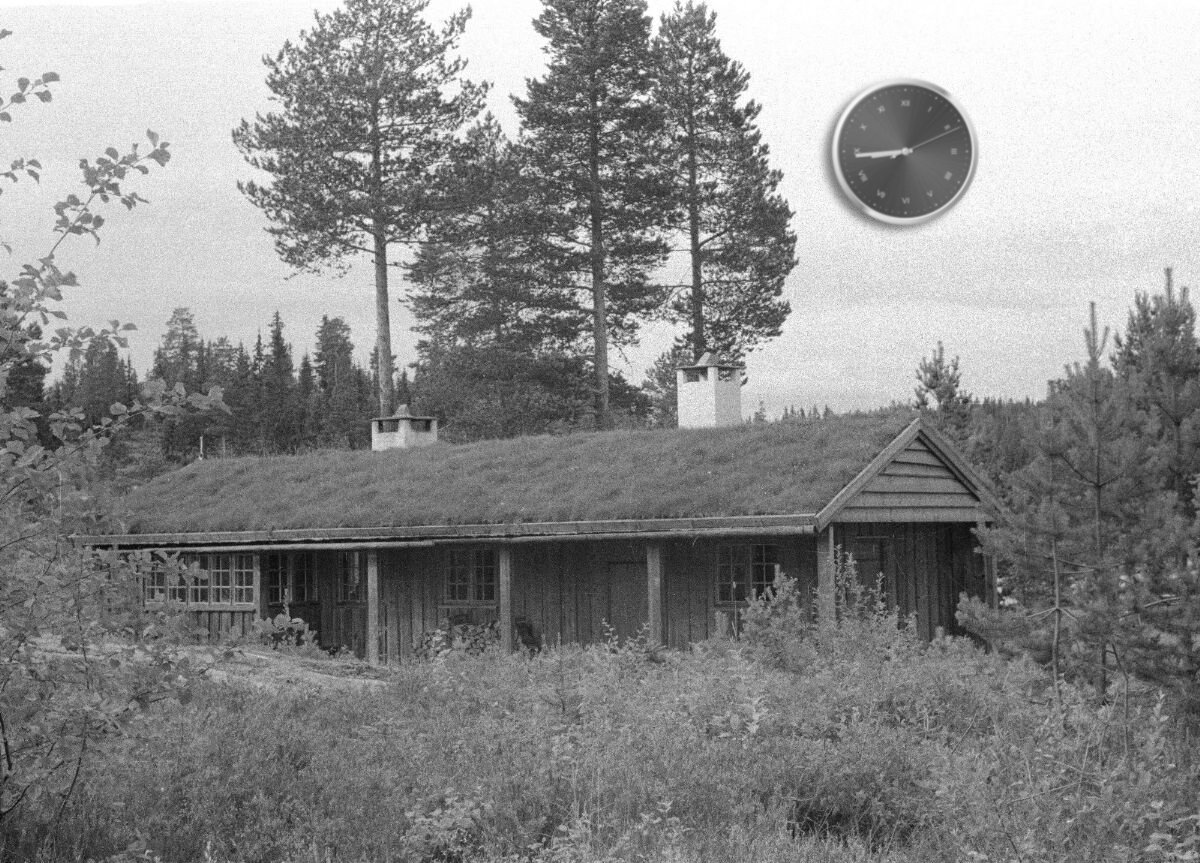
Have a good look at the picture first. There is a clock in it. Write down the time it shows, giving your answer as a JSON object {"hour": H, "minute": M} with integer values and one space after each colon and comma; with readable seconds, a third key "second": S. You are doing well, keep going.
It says {"hour": 8, "minute": 44, "second": 11}
